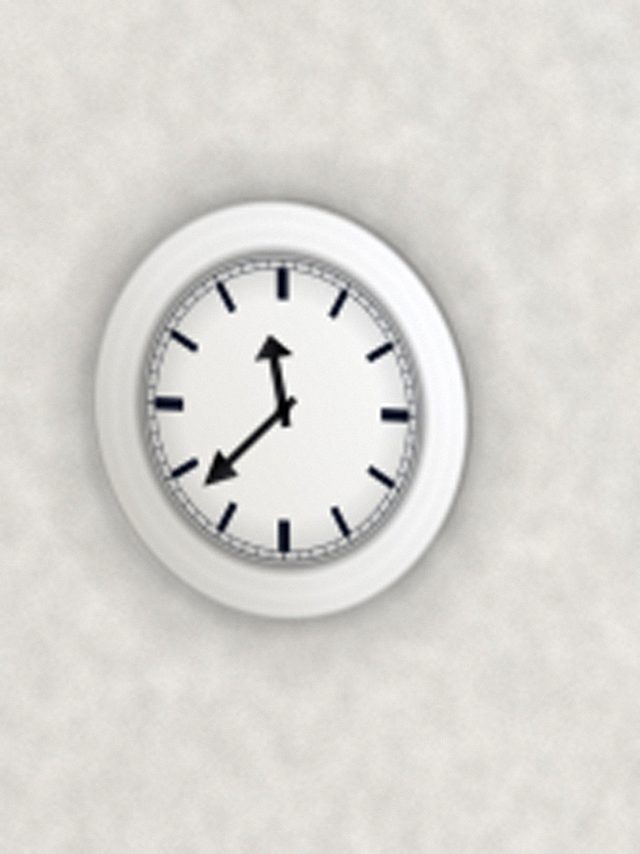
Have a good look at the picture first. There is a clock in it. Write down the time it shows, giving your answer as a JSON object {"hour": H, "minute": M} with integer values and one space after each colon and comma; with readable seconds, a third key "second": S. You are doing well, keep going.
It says {"hour": 11, "minute": 38}
